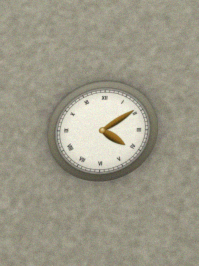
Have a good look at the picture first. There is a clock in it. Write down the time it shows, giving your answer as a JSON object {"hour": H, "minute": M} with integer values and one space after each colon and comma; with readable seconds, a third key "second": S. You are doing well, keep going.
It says {"hour": 4, "minute": 9}
